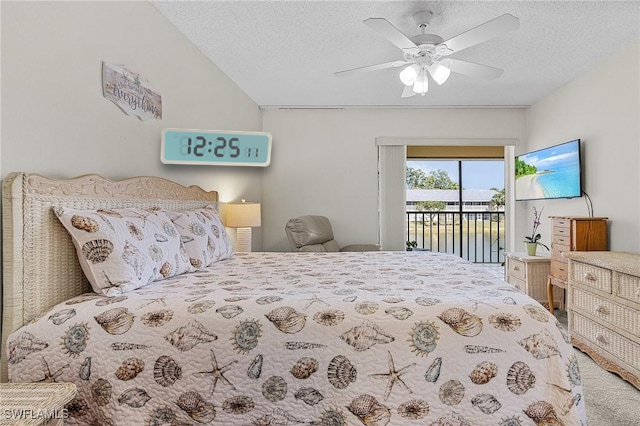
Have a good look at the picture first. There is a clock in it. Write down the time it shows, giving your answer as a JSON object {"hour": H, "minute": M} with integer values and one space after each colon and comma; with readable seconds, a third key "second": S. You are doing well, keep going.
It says {"hour": 12, "minute": 25, "second": 11}
